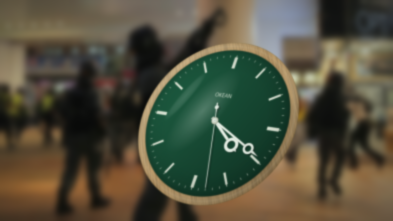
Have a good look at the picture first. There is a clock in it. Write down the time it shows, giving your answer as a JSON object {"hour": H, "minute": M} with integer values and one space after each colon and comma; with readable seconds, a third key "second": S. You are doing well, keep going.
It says {"hour": 4, "minute": 19, "second": 28}
